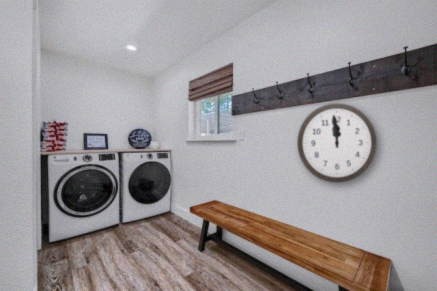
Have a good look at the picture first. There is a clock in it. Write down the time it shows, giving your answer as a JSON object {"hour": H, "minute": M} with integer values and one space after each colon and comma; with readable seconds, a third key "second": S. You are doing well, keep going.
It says {"hour": 11, "minute": 59}
